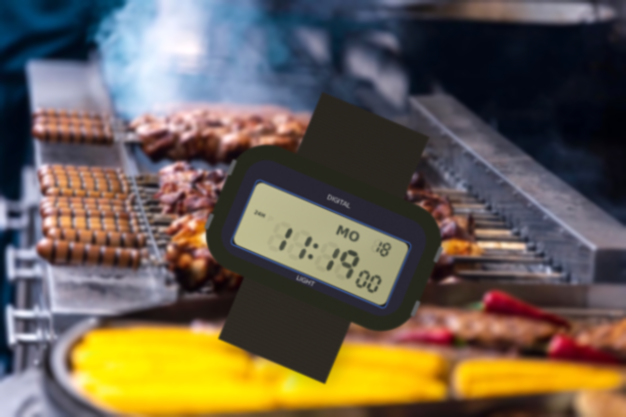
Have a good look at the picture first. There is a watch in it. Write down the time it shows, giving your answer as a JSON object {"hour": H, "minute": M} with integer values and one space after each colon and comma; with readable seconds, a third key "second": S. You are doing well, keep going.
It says {"hour": 11, "minute": 19, "second": 0}
